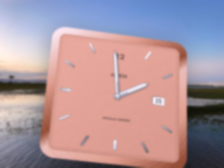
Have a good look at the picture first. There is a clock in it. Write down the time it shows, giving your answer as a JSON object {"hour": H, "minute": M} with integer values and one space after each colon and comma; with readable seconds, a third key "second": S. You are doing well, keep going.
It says {"hour": 1, "minute": 59}
